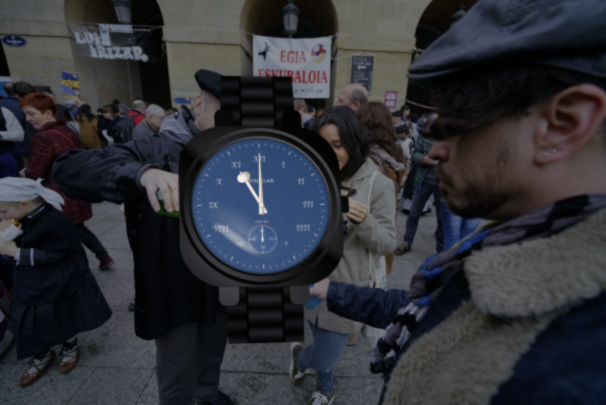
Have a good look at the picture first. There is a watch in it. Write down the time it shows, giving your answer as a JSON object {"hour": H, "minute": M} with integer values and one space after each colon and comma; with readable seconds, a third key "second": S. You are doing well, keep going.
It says {"hour": 11, "minute": 0}
